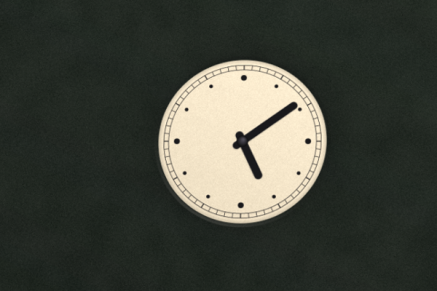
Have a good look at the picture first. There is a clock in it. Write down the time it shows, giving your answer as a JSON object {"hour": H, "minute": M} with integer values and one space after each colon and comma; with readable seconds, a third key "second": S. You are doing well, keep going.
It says {"hour": 5, "minute": 9}
